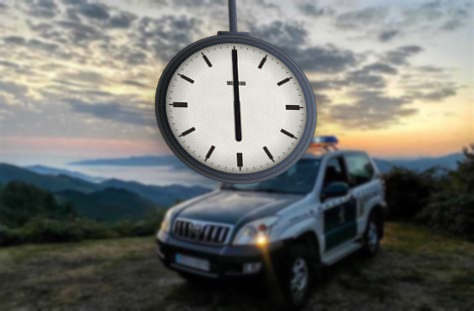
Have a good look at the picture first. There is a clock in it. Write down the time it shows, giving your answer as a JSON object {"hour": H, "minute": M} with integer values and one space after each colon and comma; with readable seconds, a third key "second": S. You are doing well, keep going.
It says {"hour": 6, "minute": 0}
